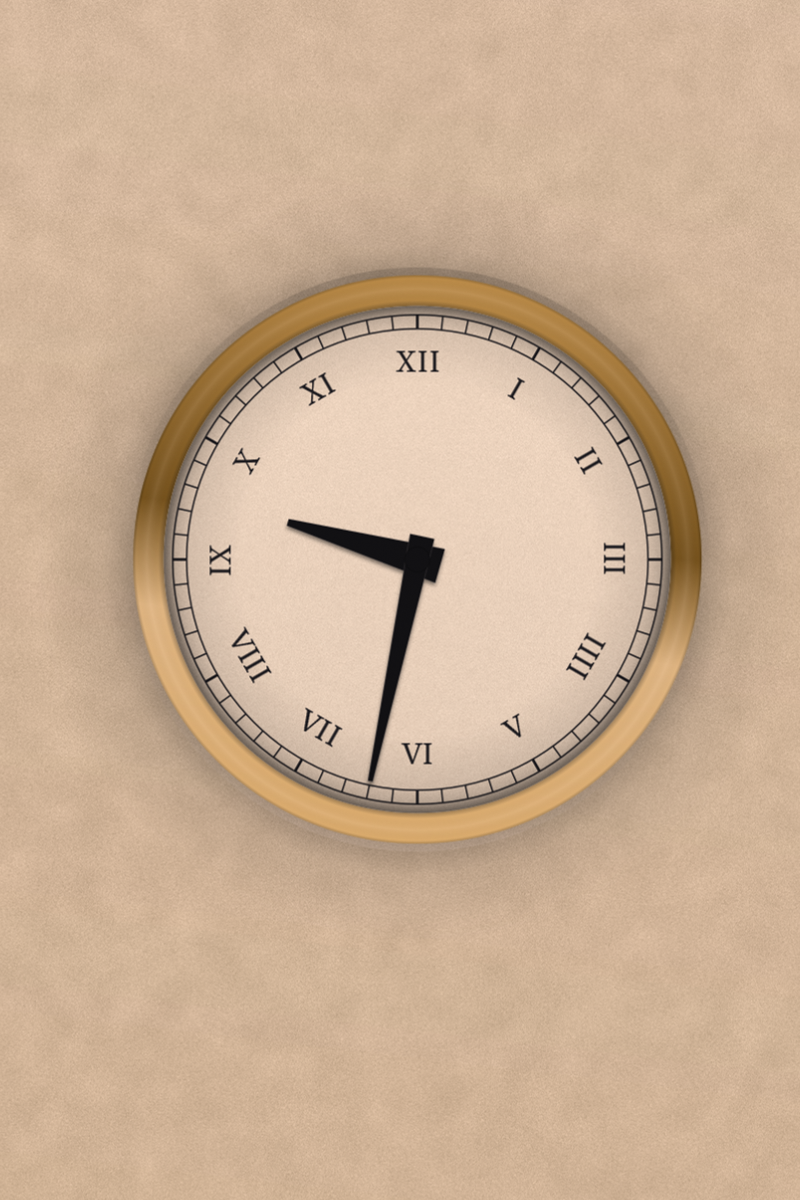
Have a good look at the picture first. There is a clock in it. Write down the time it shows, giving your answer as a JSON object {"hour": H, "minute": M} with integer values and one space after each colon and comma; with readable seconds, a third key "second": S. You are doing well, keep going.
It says {"hour": 9, "minute": 32}
